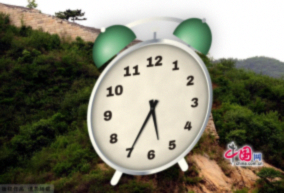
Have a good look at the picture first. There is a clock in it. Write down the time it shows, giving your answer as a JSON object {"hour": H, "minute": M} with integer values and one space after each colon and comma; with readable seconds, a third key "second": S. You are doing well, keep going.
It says {"hour": 5, "minute": 35}
